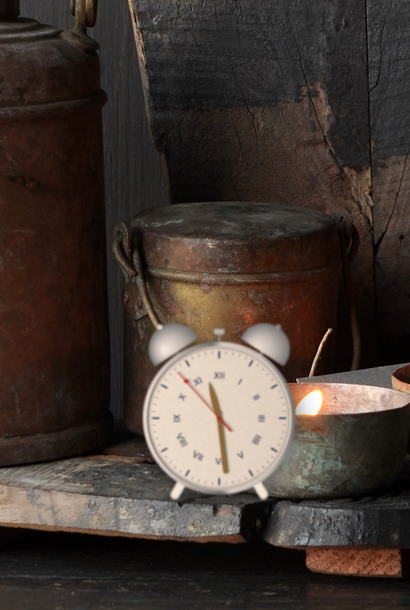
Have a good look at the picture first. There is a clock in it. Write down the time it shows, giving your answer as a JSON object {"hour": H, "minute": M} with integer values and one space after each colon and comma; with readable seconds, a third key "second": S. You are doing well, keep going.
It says {"hour": 11, "minute": 28, "second": 53}
